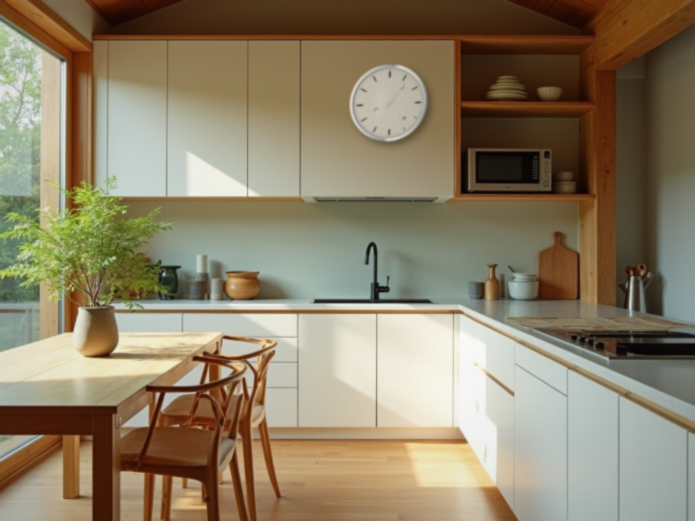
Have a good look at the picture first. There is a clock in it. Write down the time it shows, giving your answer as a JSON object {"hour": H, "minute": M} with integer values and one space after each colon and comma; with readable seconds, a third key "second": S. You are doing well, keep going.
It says {"hour": 8, "minute": 6}
